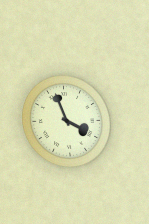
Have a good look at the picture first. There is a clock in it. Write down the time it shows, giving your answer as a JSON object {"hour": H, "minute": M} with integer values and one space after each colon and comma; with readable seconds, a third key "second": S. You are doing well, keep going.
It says {"hour": 3, "minute": 57}
